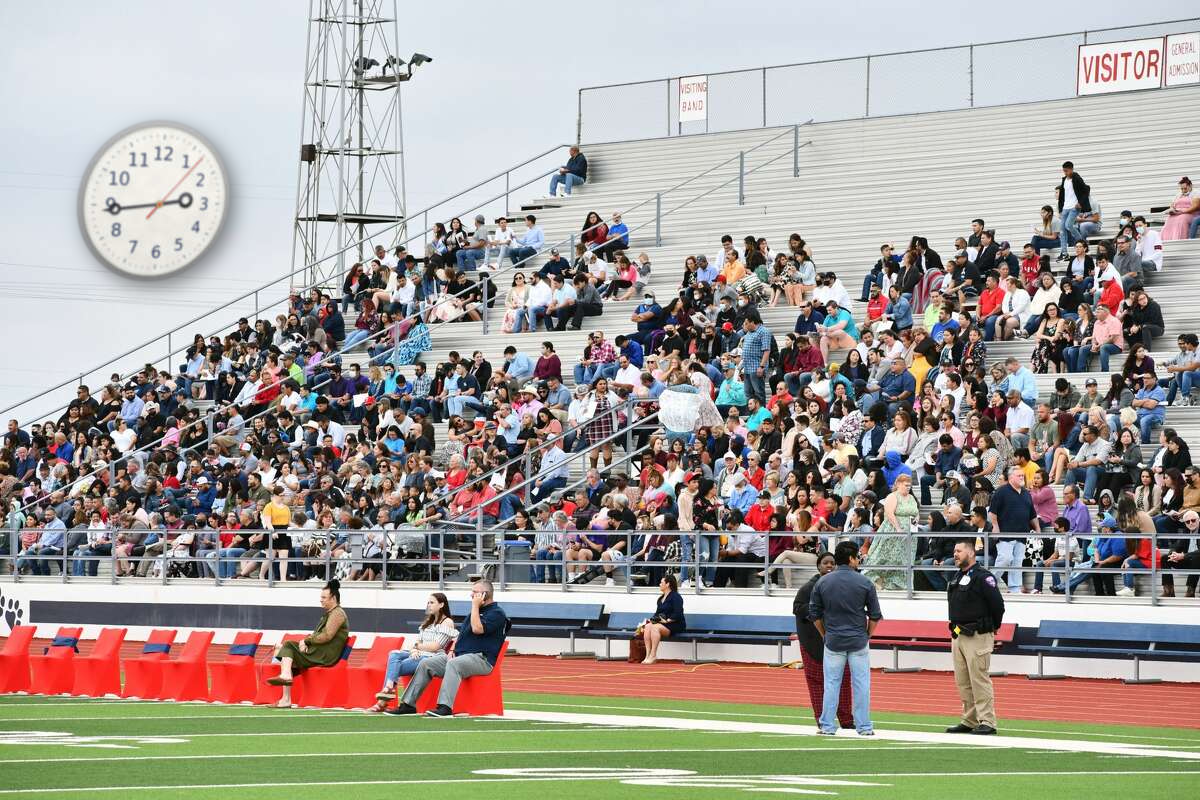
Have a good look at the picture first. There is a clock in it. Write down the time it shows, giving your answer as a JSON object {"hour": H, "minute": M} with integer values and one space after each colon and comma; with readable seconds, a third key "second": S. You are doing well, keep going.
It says {"hour": 2, "minute": 44, "second": 7}
